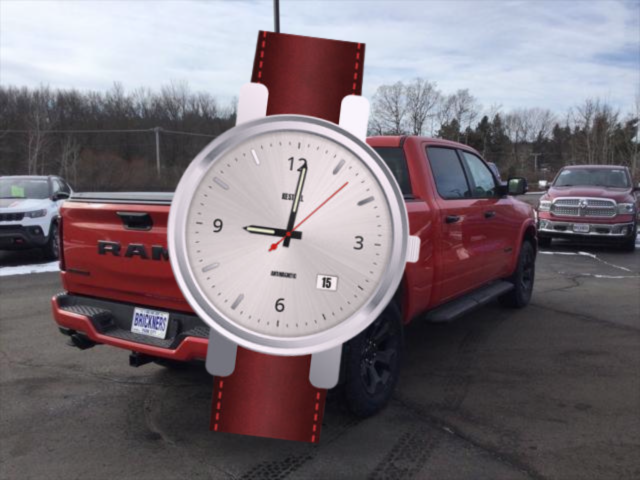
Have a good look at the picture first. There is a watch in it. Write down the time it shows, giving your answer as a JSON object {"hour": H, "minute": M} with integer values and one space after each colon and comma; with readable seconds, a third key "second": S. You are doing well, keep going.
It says {"hour": 9, "minute": 1, "second": 7}
